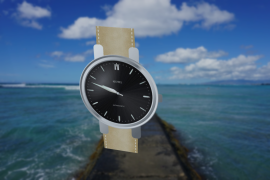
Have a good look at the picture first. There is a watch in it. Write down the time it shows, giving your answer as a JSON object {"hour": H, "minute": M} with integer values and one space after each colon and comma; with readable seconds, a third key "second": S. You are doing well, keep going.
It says {"hour": 9, "minute": 48}
